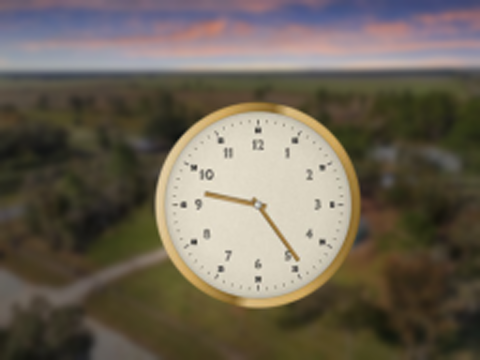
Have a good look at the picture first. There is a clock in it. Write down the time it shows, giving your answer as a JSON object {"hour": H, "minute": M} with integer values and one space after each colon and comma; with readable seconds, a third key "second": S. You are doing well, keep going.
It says {"hour": 9, "minute": 24}
